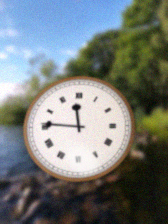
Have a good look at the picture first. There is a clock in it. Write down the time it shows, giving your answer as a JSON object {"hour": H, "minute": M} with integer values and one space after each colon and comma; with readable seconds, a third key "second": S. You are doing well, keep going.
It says {"hour": 11, "minute": 46}
